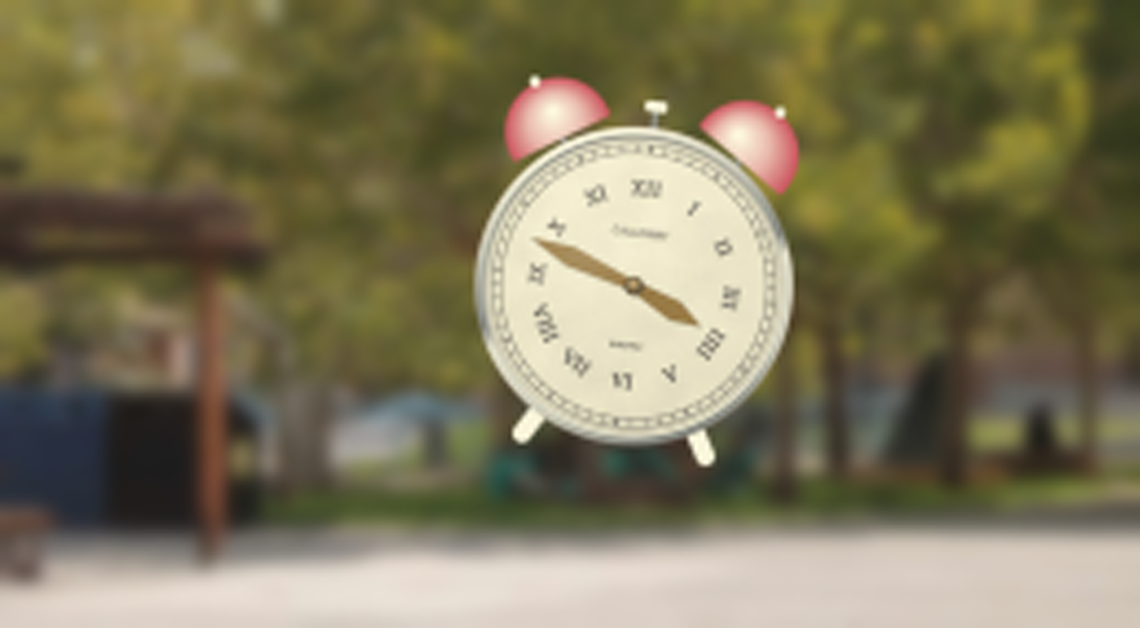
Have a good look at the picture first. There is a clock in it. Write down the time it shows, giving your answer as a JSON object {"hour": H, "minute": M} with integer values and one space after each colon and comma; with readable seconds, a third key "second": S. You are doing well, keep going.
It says {"hour": 3, "minute": 48}
